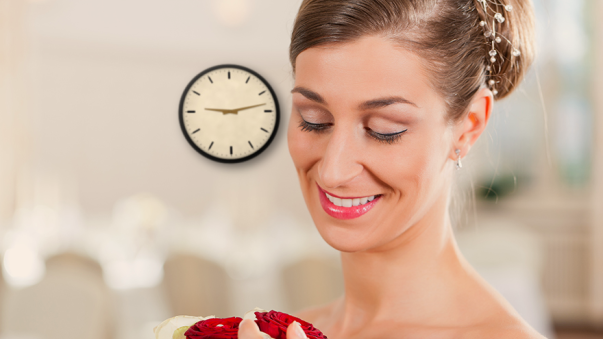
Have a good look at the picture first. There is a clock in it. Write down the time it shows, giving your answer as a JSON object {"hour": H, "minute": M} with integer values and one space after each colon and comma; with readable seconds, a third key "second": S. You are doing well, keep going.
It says {"hour": 9, "minute": 13}
